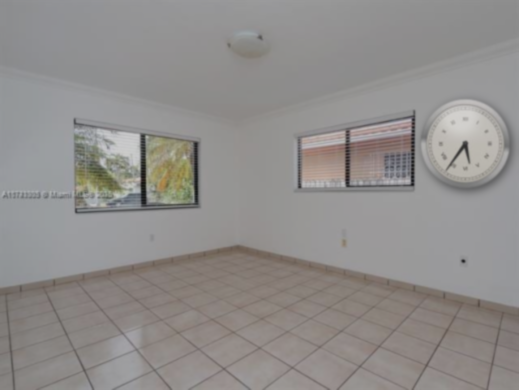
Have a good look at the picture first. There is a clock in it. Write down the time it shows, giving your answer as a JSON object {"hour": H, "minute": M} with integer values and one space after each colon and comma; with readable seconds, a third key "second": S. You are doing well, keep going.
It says {"hour": 5, "minute": 36}
